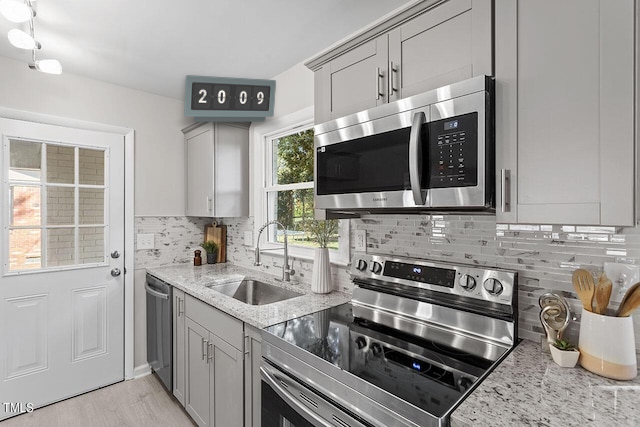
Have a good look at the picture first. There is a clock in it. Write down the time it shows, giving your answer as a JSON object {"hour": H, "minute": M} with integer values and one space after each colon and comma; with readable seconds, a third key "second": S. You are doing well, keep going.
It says {"hour": 20, "minute": 9}
